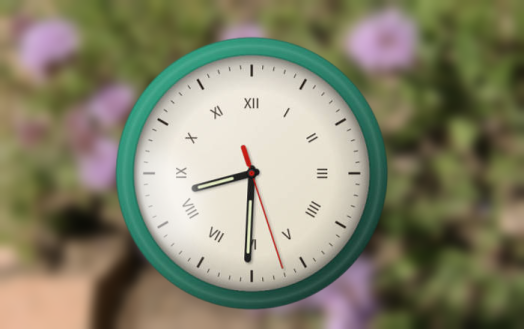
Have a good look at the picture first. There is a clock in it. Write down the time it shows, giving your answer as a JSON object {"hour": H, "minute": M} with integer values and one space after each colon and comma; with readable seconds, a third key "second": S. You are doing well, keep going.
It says {"hour": 8, "minute": 30, "second": 27}
